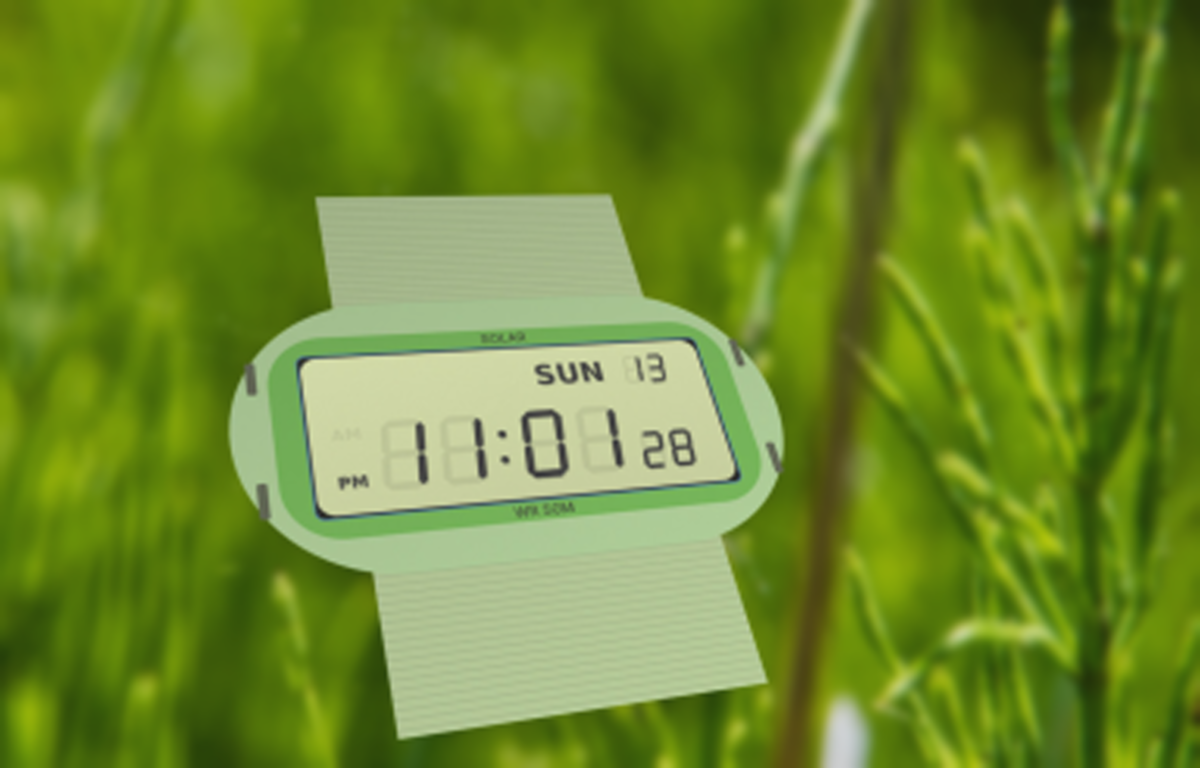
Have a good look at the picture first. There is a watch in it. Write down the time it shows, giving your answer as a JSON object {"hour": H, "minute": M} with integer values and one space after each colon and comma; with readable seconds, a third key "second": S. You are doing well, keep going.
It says {"hour": 11, "minute": 1, "second": 28}
